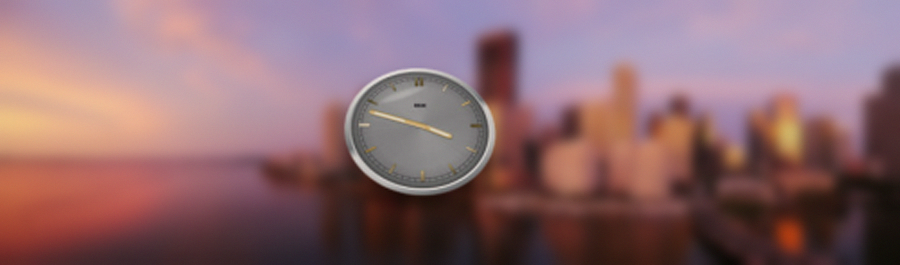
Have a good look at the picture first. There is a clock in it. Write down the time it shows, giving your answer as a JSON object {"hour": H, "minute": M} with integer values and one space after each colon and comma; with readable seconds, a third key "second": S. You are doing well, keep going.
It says {"hour": 3, "minute": 48}
